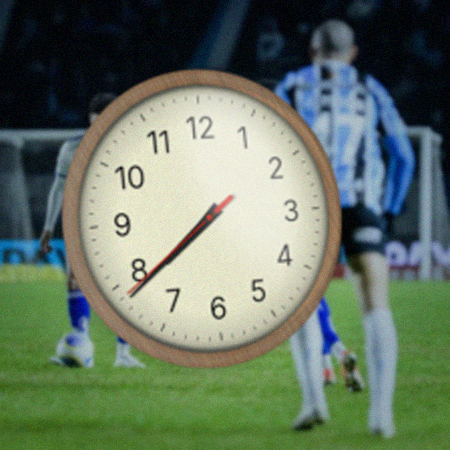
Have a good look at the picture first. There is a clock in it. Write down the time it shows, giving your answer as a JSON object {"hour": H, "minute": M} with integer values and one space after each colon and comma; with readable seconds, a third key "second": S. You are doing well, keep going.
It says {"hour": 7, "minute": 38, "second": 39}
